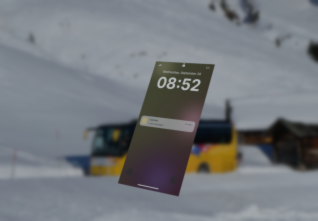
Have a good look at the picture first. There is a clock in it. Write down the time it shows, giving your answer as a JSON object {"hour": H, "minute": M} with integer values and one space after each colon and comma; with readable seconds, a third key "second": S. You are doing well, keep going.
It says {"hour": 8, "minute": 52}
